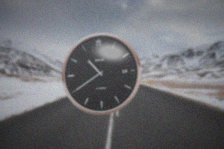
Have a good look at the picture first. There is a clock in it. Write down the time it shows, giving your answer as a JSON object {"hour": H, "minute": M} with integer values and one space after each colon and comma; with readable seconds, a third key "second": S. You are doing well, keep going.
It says {"hour": 10, "minute": 40}
